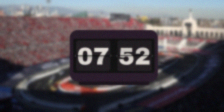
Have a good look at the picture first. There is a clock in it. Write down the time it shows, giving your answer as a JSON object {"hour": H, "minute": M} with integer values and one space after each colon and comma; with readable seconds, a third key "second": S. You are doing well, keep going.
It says {"hour": 7, "minute": 52}
